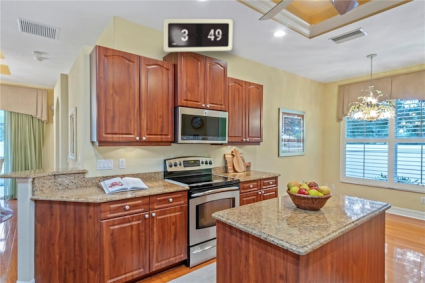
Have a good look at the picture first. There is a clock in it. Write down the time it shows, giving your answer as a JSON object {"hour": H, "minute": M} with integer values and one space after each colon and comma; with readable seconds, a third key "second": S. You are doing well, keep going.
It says {"hour": 3, "minute": 49}
